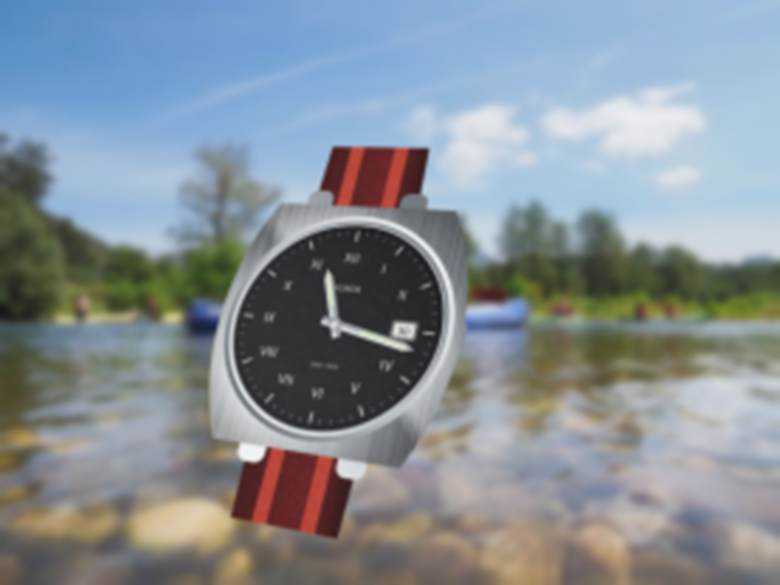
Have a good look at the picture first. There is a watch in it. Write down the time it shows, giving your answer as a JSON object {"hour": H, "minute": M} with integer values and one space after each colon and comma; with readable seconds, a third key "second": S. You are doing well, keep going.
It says {"hour": 11, "minute": 17}
